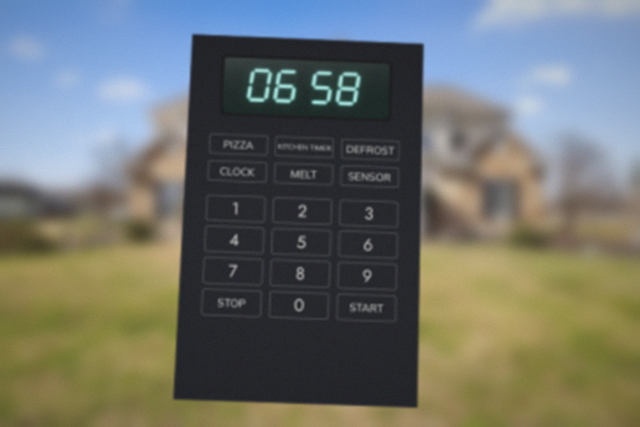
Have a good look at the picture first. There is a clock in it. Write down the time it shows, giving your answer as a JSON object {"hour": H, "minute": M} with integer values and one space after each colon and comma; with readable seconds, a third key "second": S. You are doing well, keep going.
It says {"hour": 6, "minute": 58}
